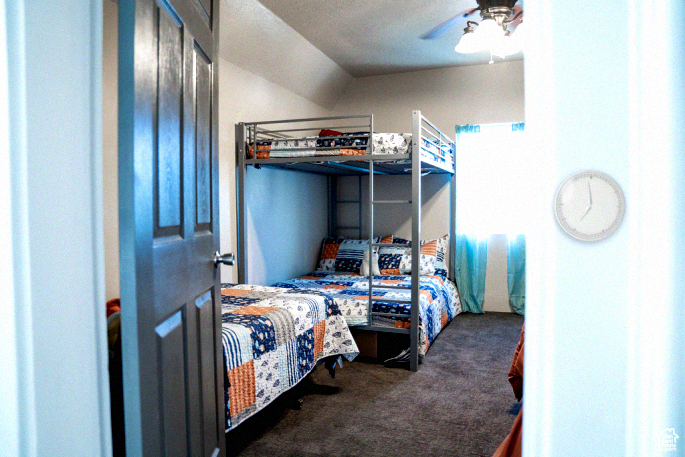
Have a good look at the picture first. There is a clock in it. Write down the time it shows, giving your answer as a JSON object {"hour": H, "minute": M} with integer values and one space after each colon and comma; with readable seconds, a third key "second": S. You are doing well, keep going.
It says {"hour": 6, "minute": 59}
